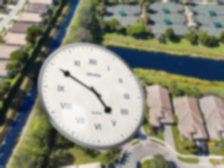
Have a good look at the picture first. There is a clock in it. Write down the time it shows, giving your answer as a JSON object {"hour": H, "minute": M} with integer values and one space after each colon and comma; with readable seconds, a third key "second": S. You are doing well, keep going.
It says {"hour": 4, "minute": 50}
